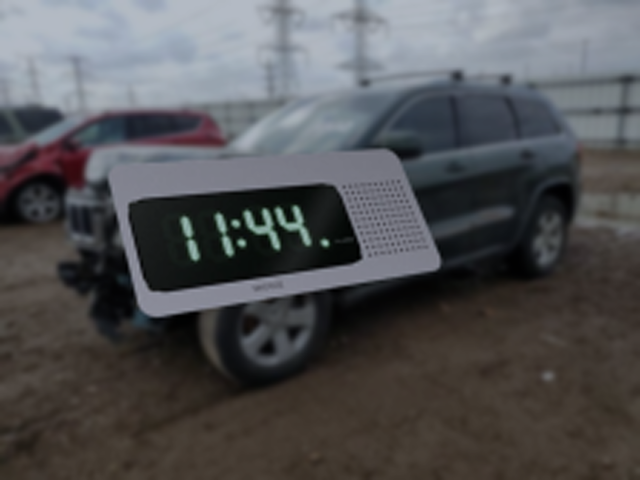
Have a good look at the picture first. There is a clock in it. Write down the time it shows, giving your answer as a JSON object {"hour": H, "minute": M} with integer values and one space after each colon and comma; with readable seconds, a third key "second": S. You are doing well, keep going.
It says {"hour": 11, "minute": 44}
